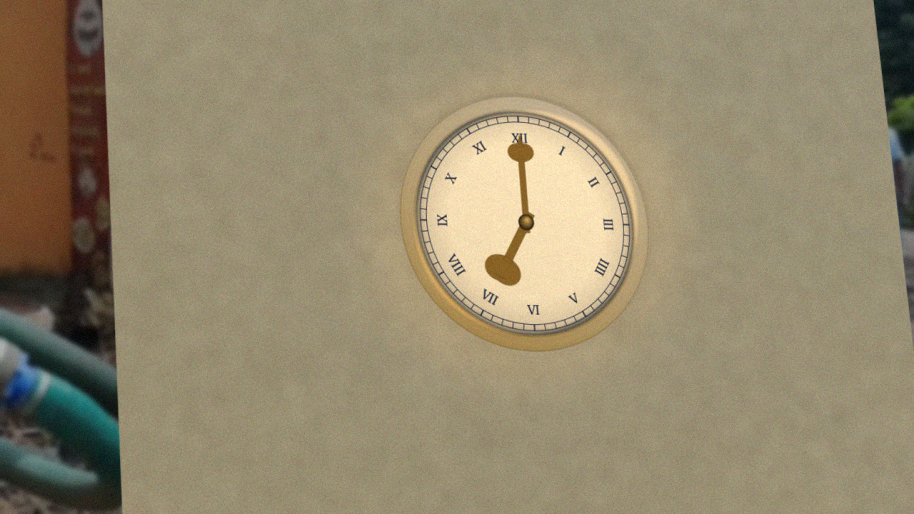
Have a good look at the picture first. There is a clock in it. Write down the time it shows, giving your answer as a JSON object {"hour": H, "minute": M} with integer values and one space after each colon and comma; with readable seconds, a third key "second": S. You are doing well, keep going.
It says {"hour": 7, "minute": 0}
